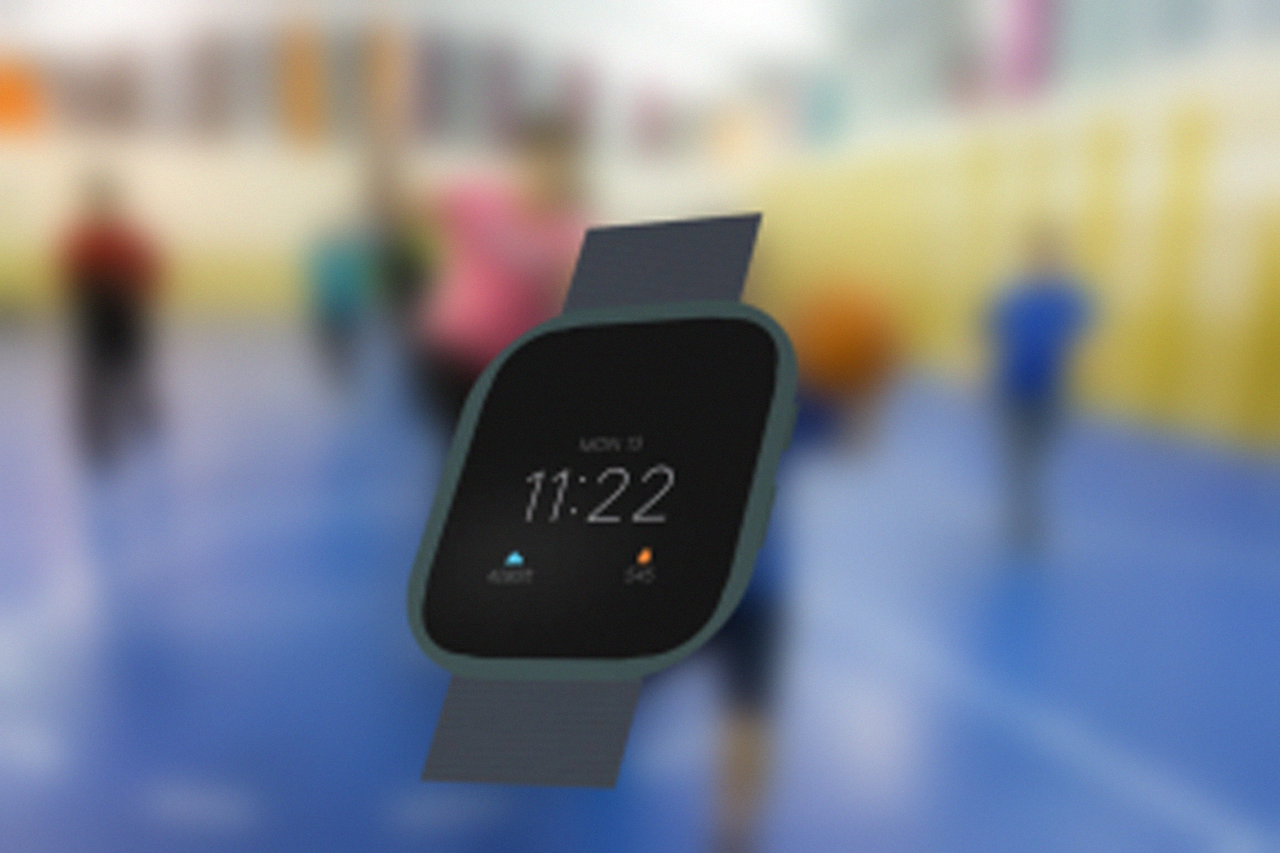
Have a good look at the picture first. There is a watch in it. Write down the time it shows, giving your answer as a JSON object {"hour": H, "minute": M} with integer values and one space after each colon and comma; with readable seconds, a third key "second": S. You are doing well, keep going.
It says {"hour": 11, "minute": 22}
